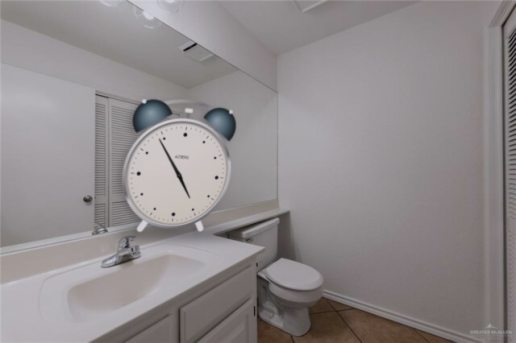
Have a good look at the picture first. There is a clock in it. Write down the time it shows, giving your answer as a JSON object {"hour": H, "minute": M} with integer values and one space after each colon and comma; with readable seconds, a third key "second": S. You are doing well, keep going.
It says {"hour": 4, "minute": 54}
